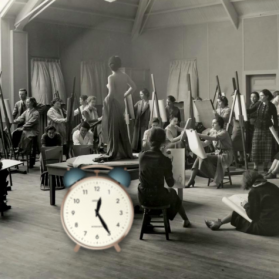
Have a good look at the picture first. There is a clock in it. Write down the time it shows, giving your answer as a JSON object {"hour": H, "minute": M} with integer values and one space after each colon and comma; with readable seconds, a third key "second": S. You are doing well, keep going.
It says {"hour": 12, "minute": 25}
